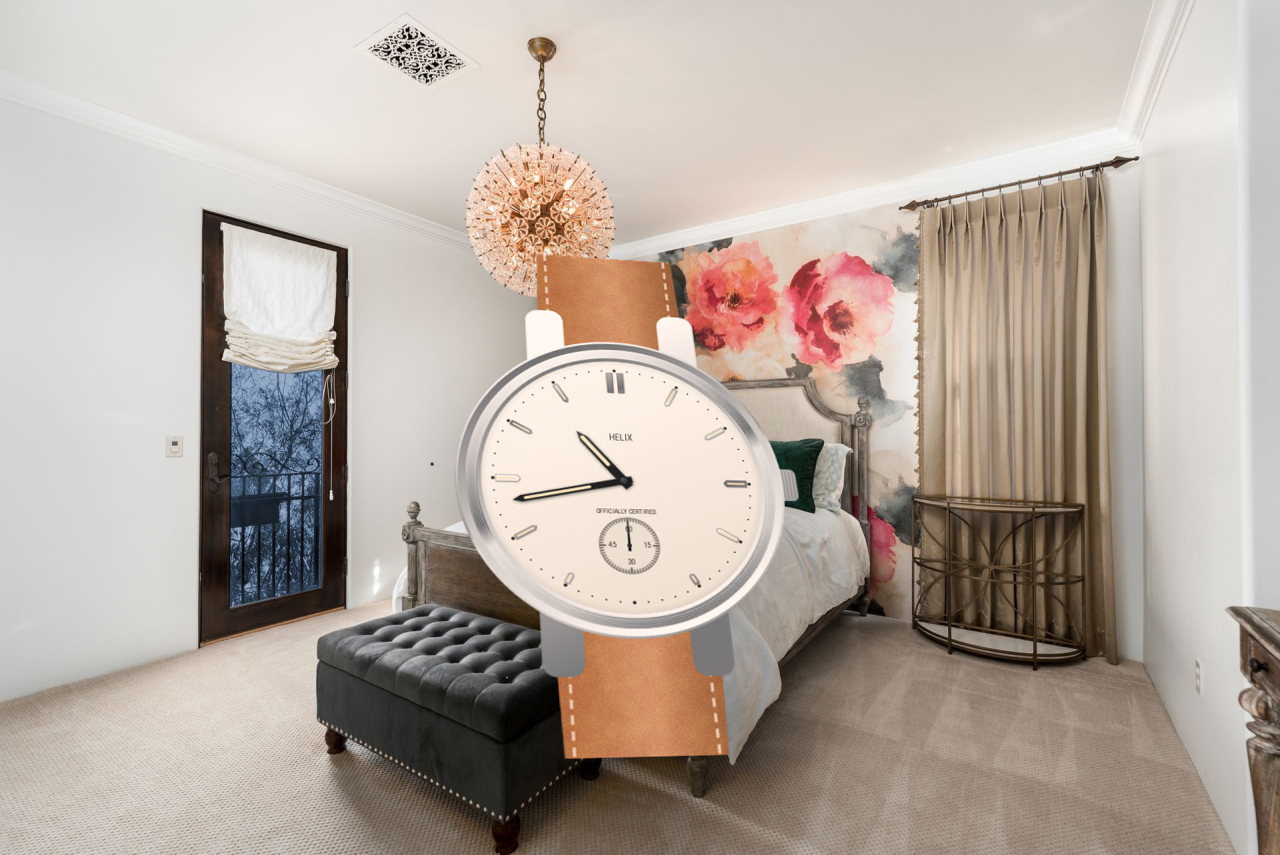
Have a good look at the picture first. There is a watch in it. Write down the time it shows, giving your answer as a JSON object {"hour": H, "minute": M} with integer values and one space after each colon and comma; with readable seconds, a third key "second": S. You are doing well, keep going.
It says {"hour": 10, "minute": 43}
